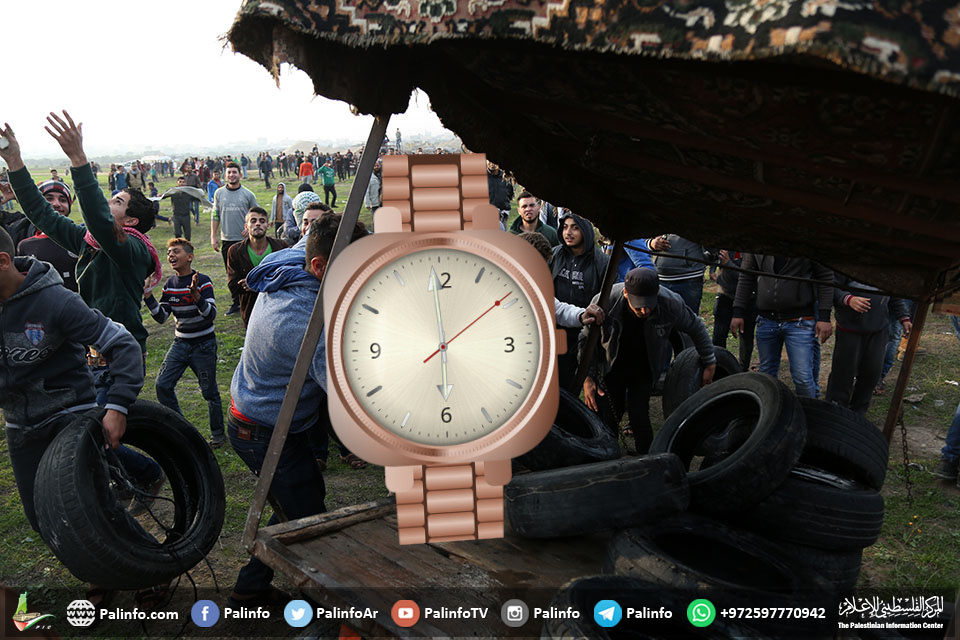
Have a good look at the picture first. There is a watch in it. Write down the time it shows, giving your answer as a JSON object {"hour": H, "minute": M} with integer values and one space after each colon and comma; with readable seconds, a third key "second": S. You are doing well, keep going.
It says {"hour": 5, "minute": 59, "second": 9}
